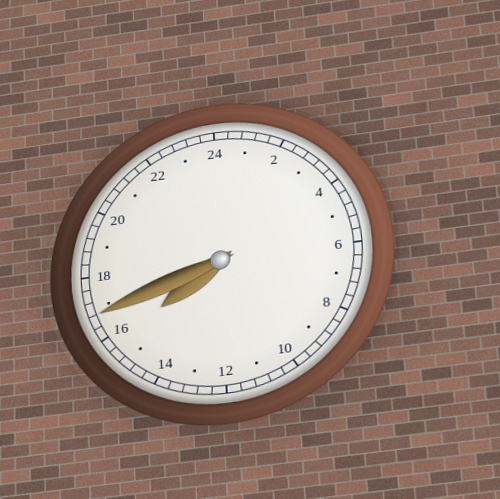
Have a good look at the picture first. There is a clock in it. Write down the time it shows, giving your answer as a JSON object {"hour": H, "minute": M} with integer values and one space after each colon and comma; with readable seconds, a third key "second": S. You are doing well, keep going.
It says {"hour": 15, "minute": 42}
